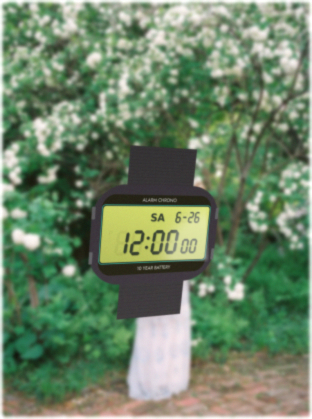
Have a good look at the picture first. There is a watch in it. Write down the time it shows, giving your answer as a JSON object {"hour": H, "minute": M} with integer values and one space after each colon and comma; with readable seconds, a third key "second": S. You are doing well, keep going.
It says {"hour": 12, "minute": 0, "second": 0}
